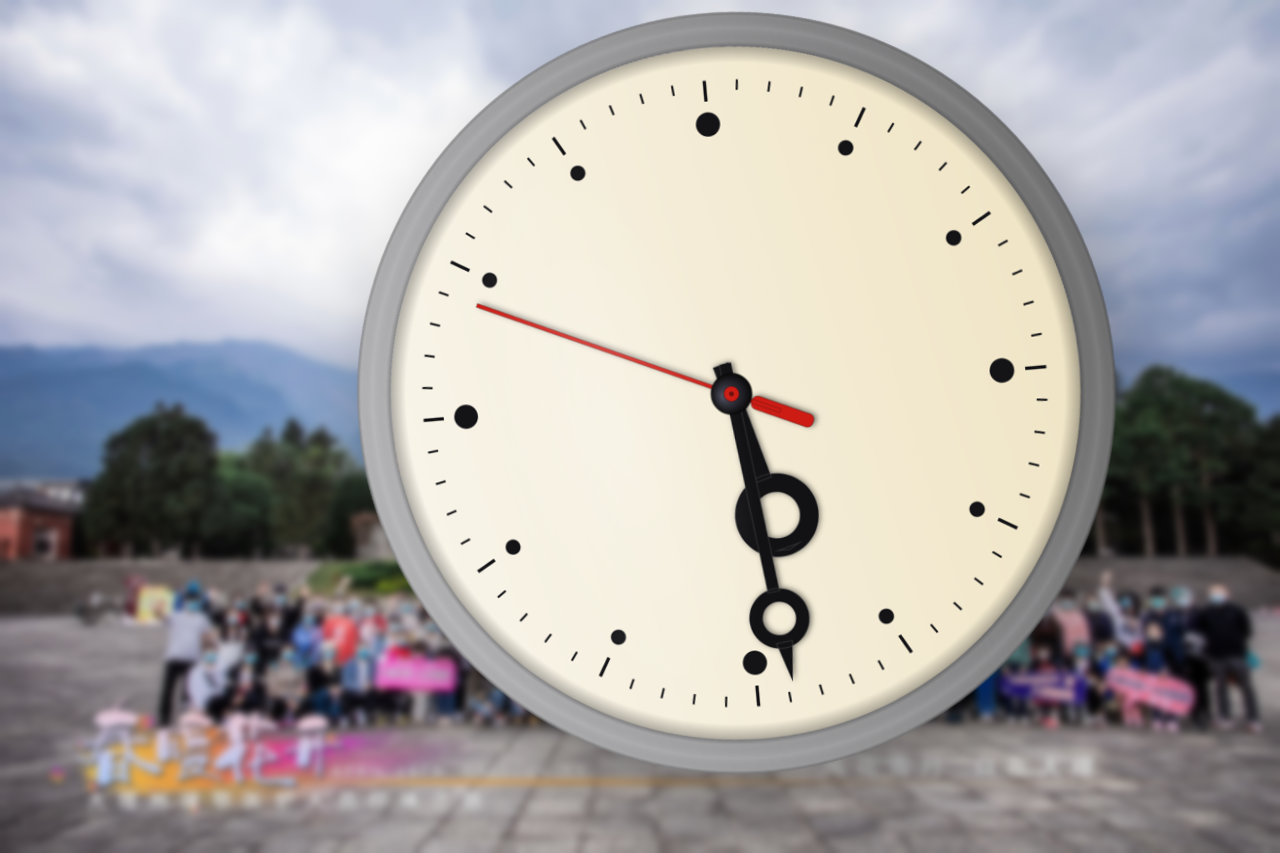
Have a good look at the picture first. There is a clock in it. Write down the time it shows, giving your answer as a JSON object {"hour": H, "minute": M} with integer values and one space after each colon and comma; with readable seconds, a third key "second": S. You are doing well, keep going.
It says {"hour": 5, "minute": 28, "second": 49}
